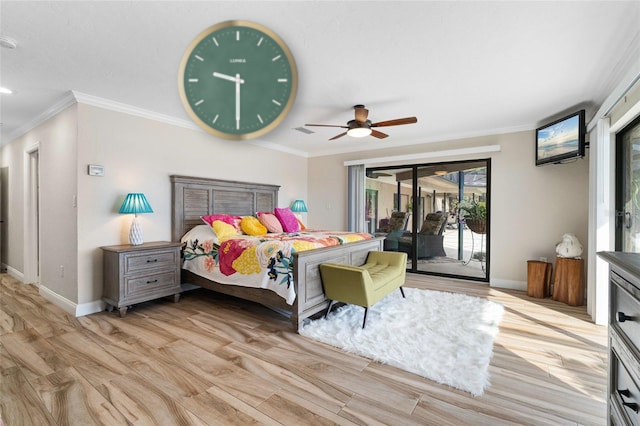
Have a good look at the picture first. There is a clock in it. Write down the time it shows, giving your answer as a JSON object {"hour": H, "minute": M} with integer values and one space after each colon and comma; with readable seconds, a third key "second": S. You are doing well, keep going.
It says {"hour": 9, "minute": 30}
